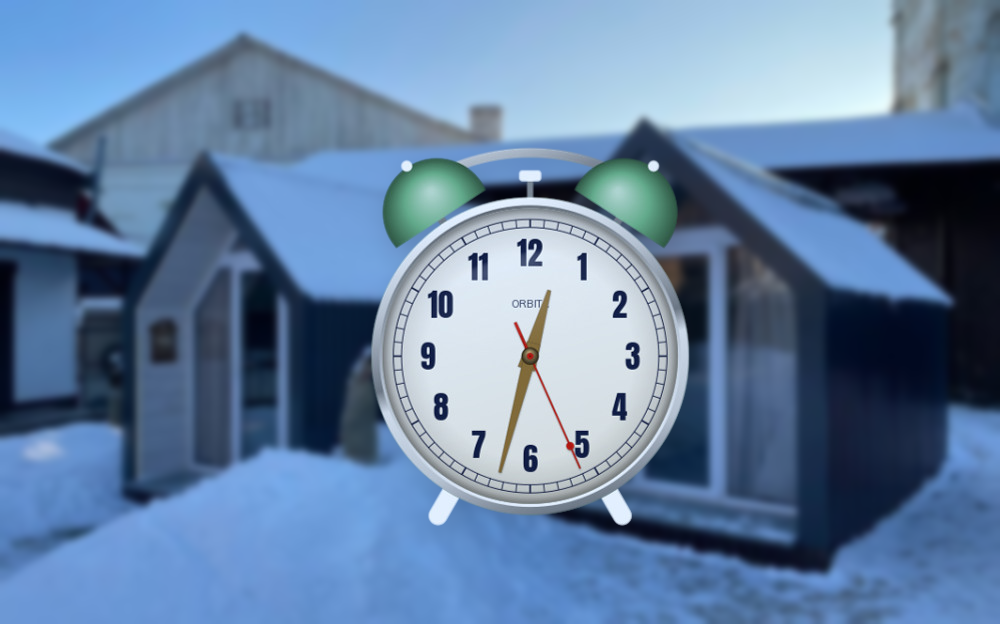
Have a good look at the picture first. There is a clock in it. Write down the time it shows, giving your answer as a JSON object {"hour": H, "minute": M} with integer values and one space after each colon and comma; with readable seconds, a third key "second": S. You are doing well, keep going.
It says {"hour": 12, "minute": 32, "second": 26}
